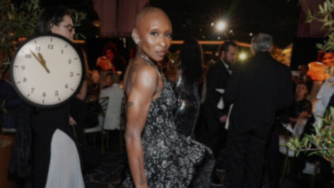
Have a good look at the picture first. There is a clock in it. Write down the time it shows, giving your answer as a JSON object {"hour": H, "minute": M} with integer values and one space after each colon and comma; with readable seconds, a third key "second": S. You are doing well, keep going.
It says {"hour": 10, "minute": 52}
